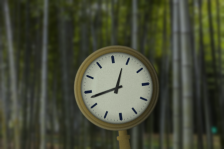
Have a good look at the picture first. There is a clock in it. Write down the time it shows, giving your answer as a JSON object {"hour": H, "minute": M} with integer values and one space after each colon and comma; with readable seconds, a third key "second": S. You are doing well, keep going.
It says {"hour": 12, "minute": 43}
